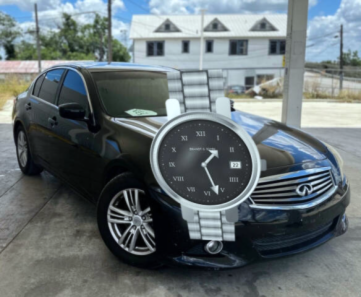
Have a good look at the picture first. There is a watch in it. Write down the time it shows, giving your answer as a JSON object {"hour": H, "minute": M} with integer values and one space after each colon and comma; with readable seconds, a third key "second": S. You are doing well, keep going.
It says {"hour": 1, "minute": 27}
